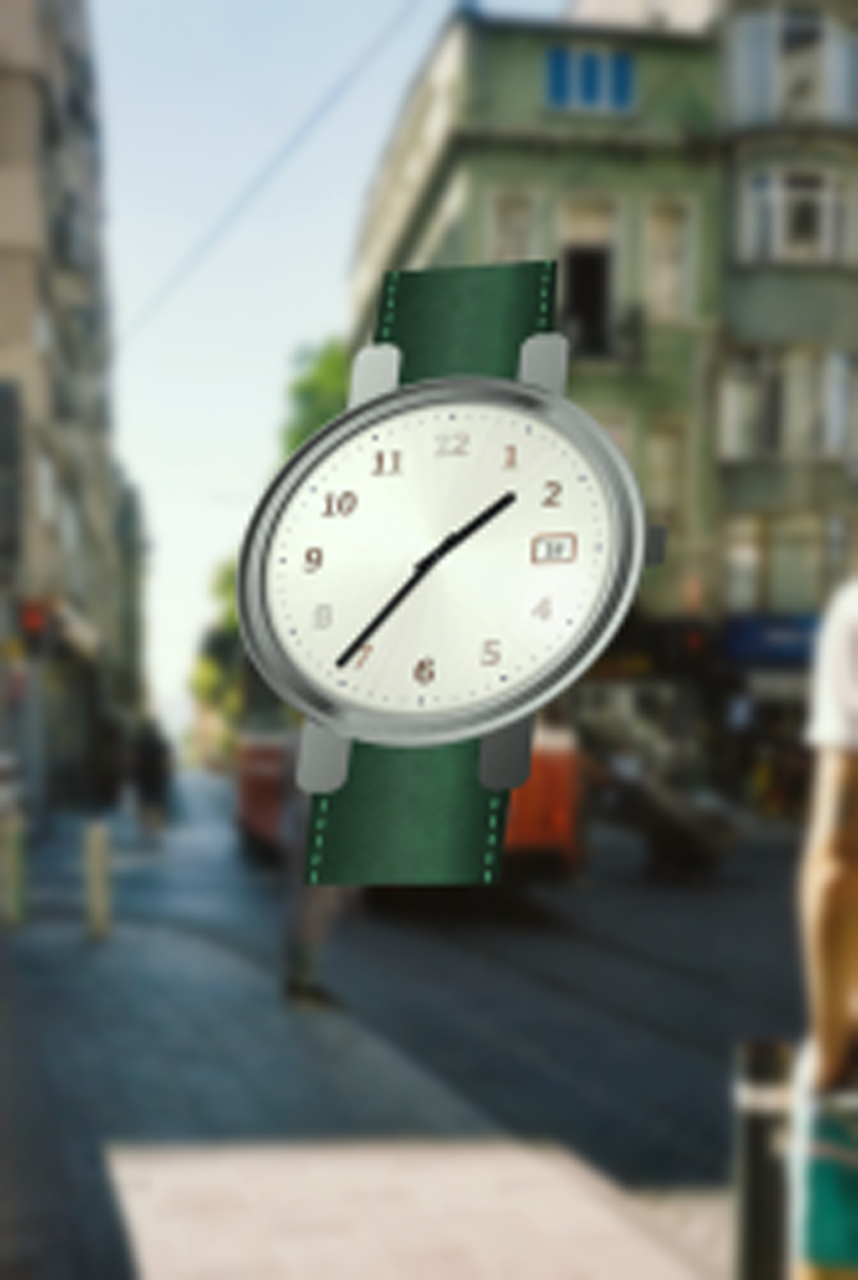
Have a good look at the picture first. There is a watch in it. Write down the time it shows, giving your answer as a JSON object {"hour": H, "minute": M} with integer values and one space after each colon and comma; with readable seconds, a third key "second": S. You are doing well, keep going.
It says {"hour": 1, "minute": 36}
